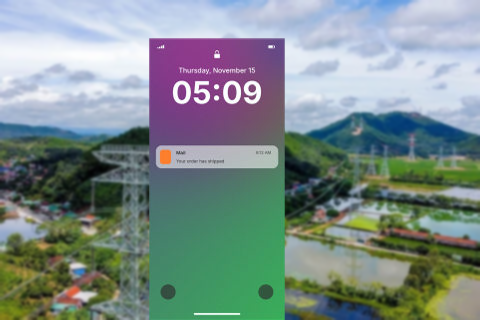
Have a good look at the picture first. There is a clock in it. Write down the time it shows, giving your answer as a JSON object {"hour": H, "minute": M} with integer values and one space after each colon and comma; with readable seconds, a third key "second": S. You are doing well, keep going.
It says {"hour": 5, "minute": 9}
